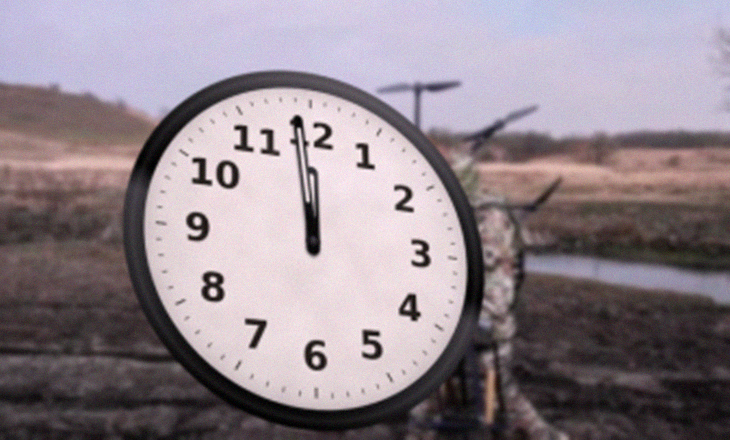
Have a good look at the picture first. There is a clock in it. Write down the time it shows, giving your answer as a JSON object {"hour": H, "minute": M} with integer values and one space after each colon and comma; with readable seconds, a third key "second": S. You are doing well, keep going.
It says {"hour": 11, "minute": 59}
